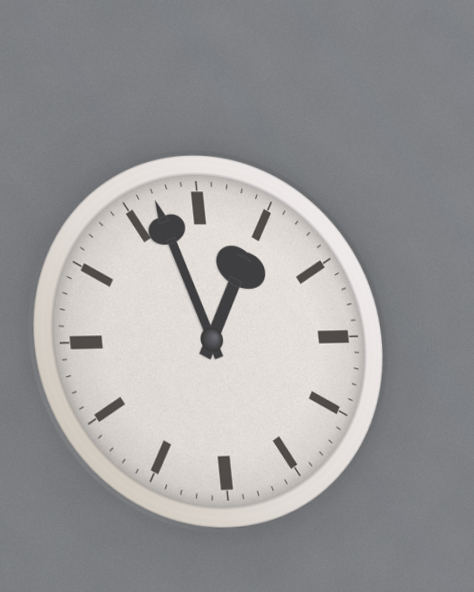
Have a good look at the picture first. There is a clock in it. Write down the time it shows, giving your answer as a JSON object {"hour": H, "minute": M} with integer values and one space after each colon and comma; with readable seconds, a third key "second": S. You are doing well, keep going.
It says {"hour": 12, "minute": 57}
